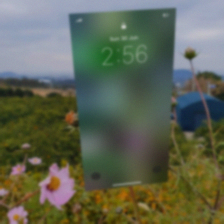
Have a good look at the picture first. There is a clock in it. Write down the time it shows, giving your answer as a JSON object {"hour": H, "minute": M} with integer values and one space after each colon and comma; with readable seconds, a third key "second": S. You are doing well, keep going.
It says {"hour": 2, "minute": 56}
